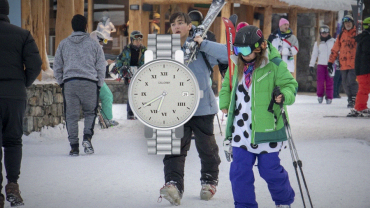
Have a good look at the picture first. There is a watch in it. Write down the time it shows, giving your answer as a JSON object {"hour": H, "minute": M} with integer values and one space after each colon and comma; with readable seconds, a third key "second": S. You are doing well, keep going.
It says {"hour": 6, "minute": 40}
